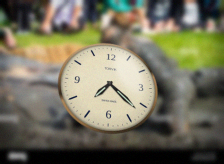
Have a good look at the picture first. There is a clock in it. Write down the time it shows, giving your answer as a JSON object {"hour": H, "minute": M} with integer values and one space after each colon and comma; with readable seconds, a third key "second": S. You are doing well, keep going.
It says {"hour": 7, "minute": 22}
